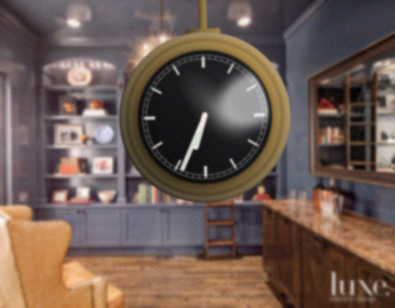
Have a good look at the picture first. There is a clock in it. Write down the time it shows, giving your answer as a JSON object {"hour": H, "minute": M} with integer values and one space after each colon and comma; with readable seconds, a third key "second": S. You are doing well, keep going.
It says {"hour": 6, "minute": 34}
